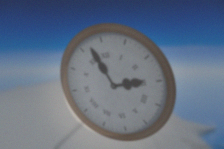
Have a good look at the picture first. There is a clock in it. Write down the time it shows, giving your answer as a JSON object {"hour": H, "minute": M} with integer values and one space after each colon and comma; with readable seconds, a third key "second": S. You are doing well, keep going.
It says {"hour": 2, "minute": 57}
